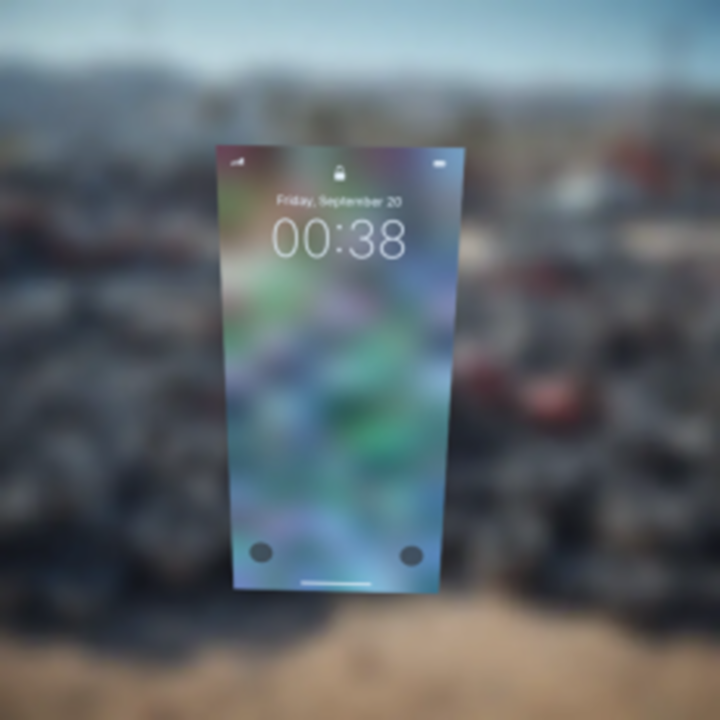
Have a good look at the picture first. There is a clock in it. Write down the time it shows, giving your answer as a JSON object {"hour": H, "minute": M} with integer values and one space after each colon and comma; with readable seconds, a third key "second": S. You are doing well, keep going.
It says {"hour": 0, "minute": 38}
